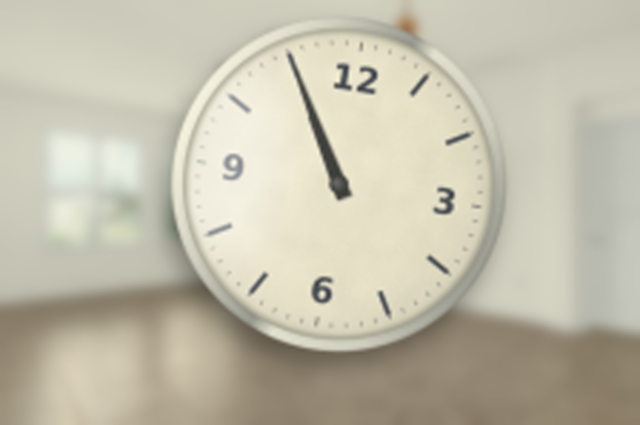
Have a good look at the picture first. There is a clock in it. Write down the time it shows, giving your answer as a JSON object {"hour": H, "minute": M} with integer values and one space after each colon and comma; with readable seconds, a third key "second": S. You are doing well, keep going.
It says {"hour": 10, "minute": 55}
